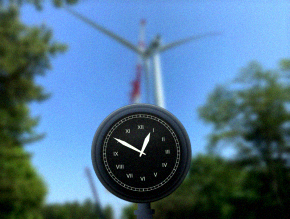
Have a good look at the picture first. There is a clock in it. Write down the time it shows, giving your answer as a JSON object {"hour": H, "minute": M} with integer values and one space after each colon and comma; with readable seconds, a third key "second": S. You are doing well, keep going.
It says {"hour": 12, "minute": 50}
